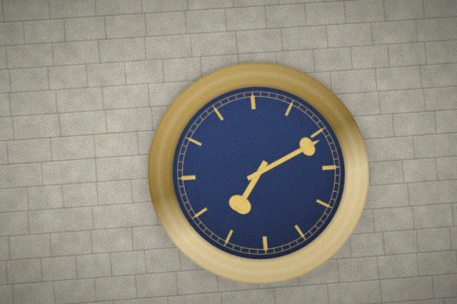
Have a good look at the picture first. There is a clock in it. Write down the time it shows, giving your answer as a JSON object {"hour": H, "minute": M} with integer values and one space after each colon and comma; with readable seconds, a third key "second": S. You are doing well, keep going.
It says {"hour": 7, "minute": 11}
